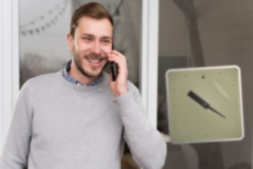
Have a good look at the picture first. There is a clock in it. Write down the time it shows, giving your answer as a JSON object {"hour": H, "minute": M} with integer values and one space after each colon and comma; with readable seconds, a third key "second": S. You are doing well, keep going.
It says {"hour": 10, "minute": 21}
